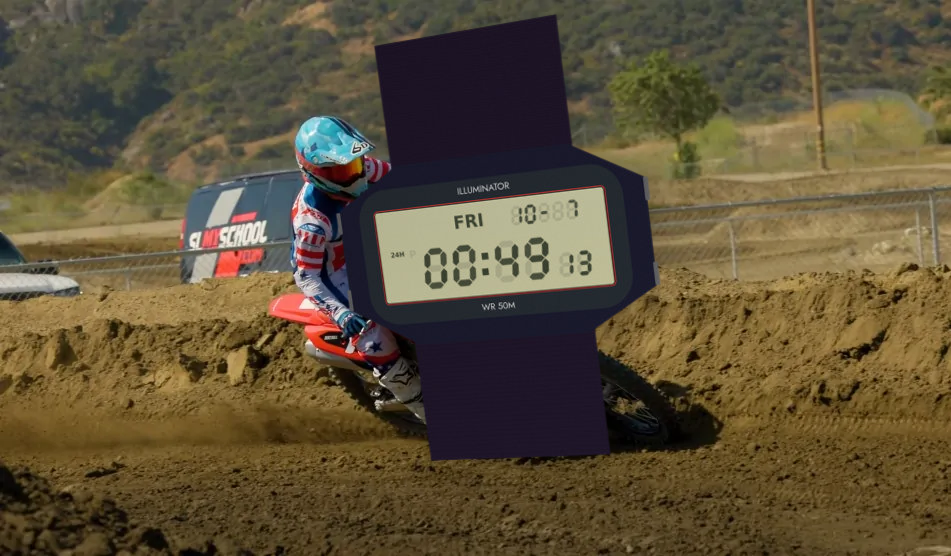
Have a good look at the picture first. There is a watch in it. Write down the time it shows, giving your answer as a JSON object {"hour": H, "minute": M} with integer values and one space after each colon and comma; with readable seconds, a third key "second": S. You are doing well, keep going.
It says {"hour": 0, "minute": 49, "second": 13}
